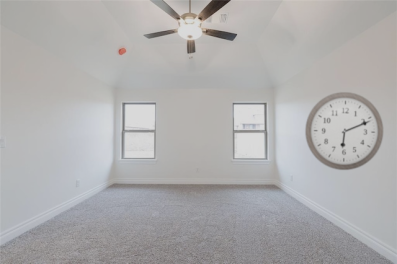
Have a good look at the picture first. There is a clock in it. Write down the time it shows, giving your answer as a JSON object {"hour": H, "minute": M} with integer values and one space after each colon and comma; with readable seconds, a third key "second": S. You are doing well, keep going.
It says {"hour": 6, "minute": 11}
